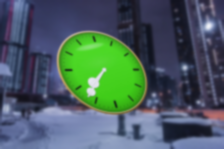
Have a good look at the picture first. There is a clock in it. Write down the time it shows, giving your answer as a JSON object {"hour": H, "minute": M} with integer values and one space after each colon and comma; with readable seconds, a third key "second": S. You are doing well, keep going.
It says {"hour": 7, "minute": 37}
